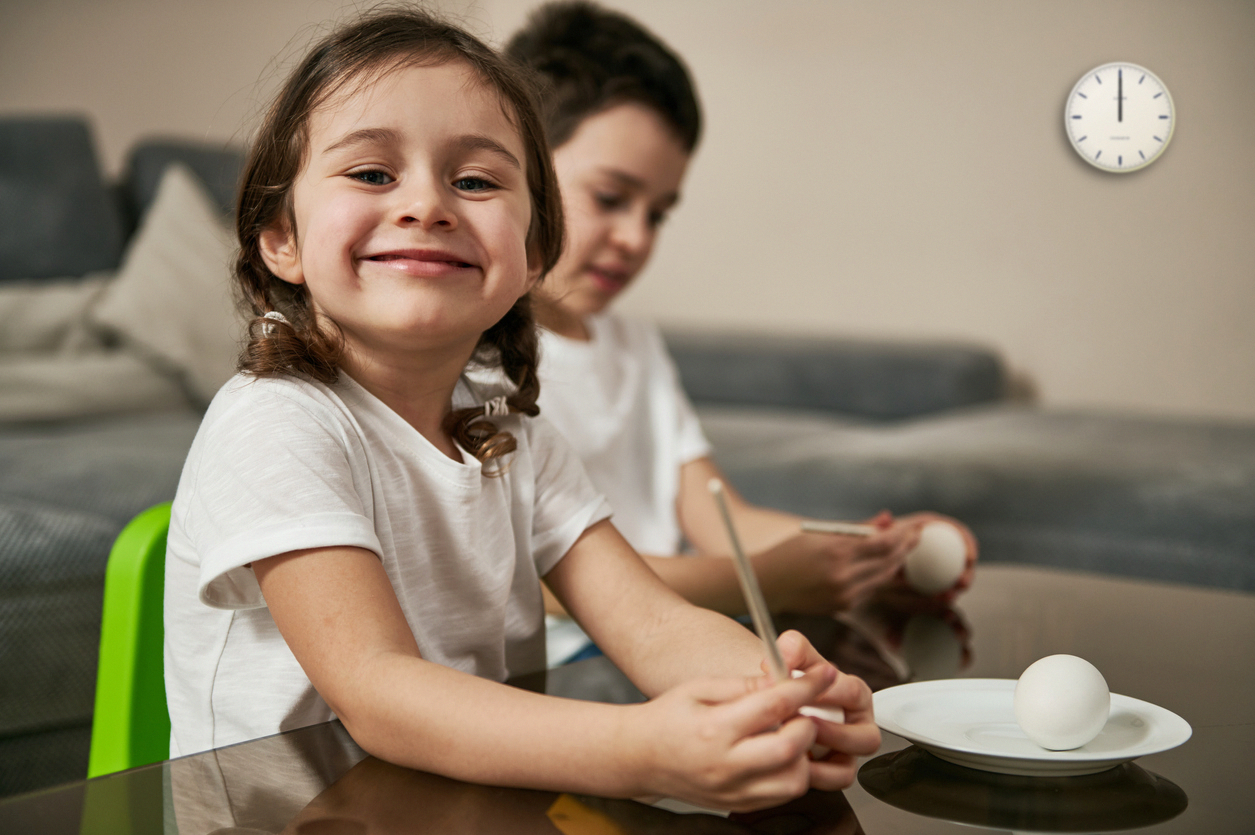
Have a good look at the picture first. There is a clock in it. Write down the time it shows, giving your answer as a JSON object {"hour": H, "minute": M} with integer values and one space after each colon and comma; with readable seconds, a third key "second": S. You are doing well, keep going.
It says {"hour": 12, "minute": 0}
